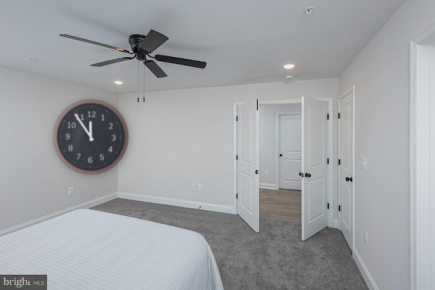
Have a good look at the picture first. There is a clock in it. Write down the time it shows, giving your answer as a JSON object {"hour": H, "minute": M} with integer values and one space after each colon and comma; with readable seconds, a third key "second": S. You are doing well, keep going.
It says {"hour": 11, "minute": 54}
